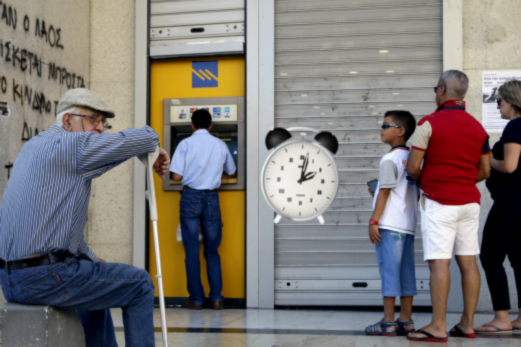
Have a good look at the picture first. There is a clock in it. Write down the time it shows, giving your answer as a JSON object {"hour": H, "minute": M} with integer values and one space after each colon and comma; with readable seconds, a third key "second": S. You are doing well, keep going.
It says {"hour": 2, "minute": 2}
